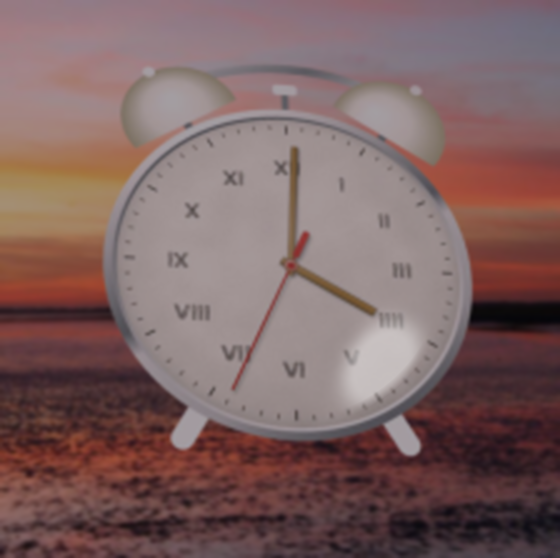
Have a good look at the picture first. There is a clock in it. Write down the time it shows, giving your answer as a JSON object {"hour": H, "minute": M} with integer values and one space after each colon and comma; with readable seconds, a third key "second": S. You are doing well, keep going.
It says {"hour": 4, "minute": 0, "second": 34}
